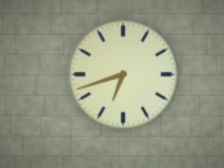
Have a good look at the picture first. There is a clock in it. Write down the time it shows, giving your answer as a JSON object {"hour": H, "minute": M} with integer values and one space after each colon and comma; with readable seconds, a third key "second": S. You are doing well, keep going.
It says {"hour": 6, "minute": 42}
